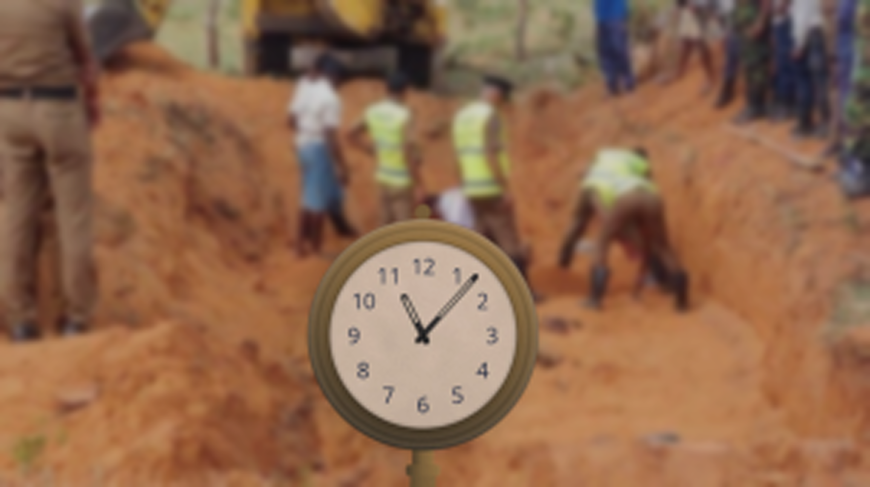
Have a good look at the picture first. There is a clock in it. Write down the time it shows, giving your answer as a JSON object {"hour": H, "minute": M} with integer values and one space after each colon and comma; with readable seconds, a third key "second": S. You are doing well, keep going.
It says {"hour": 11, "minute": 7}
